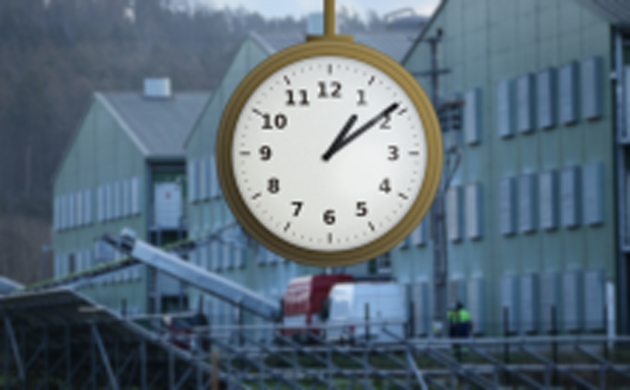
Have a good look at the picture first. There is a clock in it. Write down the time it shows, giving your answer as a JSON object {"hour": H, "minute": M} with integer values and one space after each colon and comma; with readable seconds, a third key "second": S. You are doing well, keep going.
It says {"hour": 1, "minute": 9}
